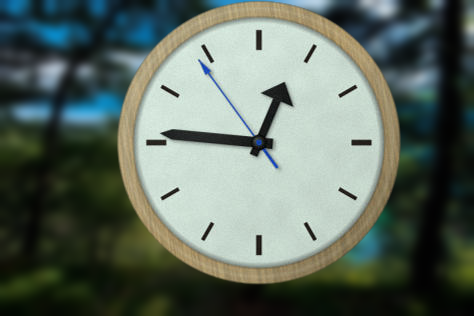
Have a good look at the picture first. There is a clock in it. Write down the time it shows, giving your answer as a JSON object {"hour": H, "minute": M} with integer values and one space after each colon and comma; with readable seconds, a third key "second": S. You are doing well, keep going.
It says {"hour": 12, "minute": 45, "second": 54}
